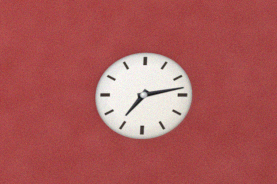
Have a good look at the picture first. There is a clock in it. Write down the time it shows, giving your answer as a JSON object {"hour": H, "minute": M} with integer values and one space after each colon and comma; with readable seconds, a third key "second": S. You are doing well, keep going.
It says {"hour": 7, "minute": 13}
